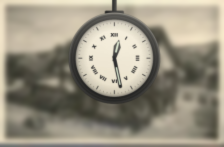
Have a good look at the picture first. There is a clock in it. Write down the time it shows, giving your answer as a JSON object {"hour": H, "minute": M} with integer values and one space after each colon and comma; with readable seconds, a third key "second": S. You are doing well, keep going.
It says {"hour": 12, "minute": 28}
